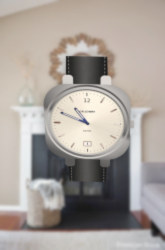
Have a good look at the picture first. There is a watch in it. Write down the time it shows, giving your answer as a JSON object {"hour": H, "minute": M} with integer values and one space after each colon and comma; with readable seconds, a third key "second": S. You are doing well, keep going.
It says {"hour": 10, "minute": 49}
